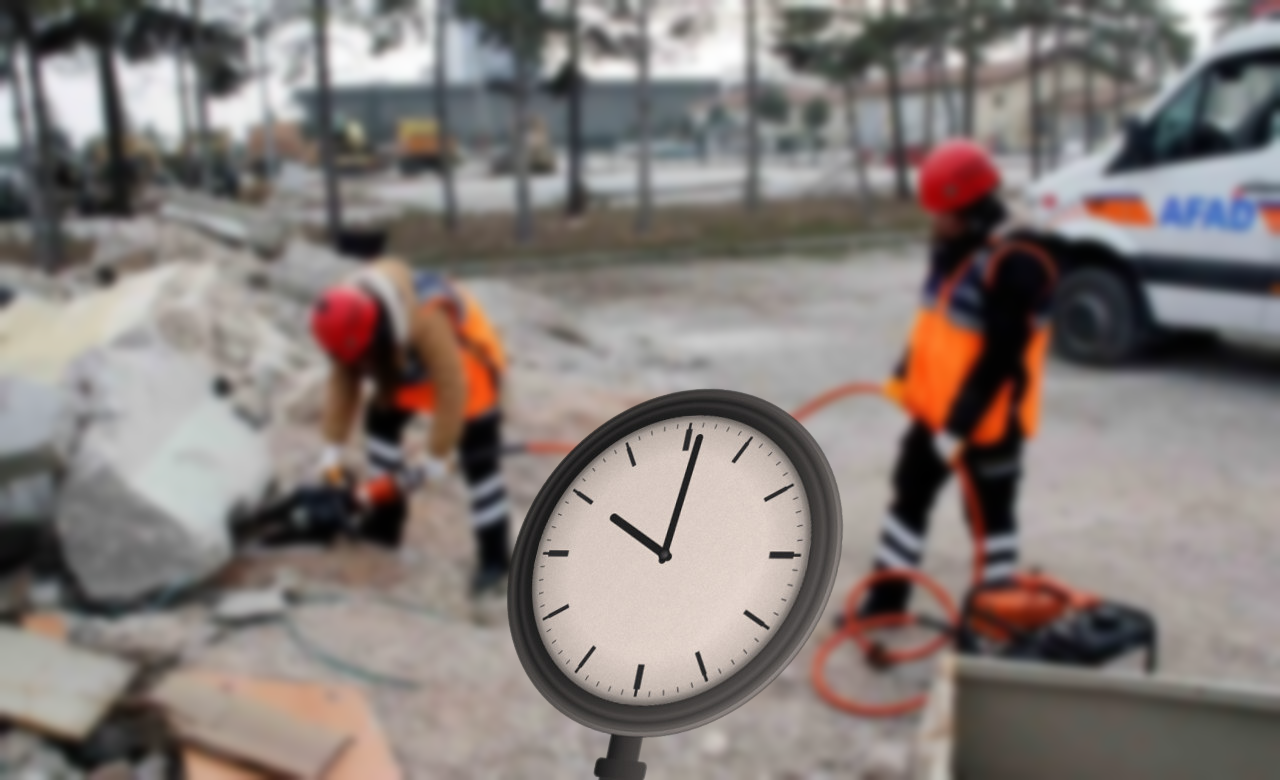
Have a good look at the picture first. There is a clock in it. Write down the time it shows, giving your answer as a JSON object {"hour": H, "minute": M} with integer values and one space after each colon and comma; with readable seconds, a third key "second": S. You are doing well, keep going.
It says {"hour": 10, "minute": 1}
